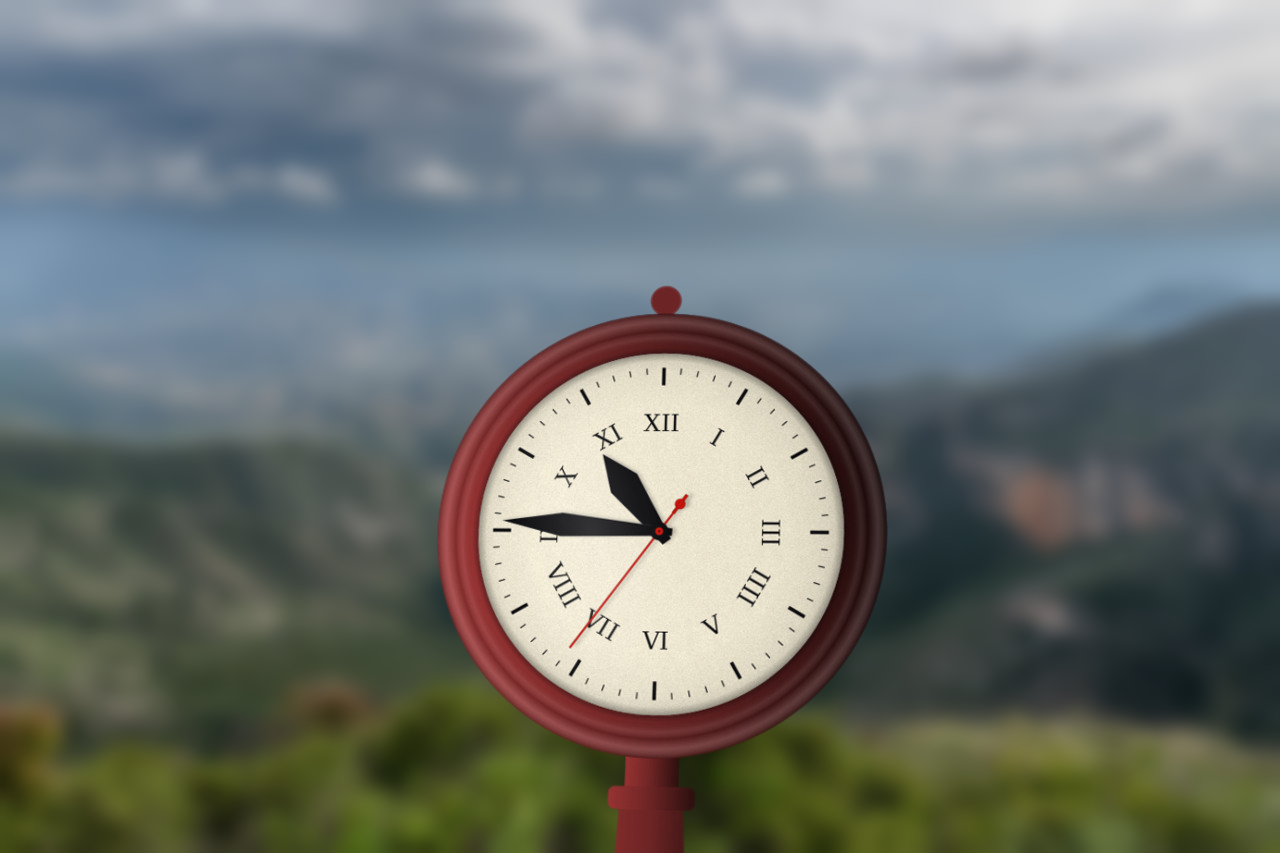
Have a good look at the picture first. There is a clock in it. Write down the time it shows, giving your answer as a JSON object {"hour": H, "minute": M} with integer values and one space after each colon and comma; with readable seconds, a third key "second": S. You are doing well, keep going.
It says {"hour": 10, "minute": 45, "second": 36}
